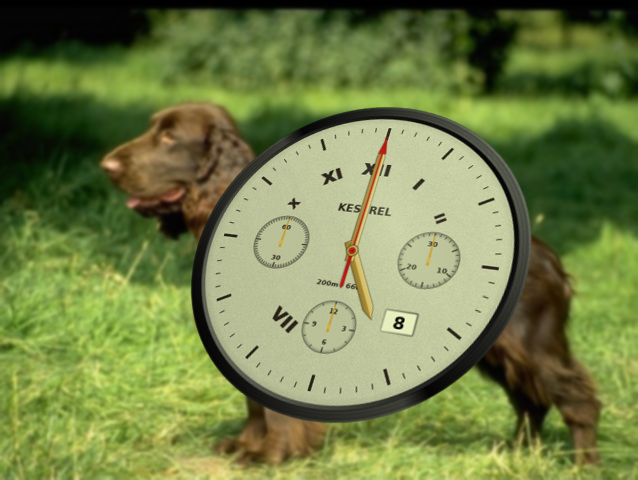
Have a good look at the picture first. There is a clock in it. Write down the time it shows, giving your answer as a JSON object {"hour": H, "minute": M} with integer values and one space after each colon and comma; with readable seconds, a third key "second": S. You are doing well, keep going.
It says {"hour": 5, "minute": 0}
